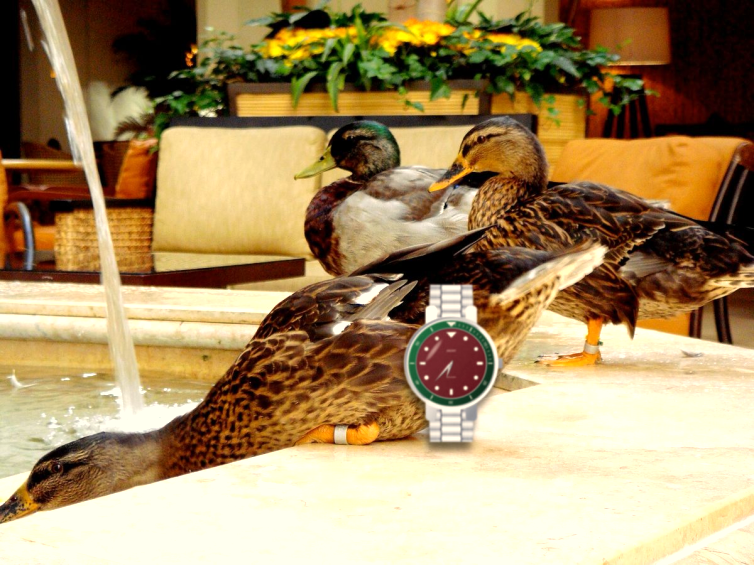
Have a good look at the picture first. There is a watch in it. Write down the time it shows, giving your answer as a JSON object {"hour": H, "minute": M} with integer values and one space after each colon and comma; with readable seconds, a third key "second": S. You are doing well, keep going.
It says {"hour": 6, "minute": 37}
